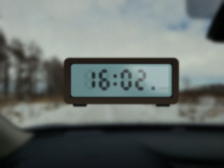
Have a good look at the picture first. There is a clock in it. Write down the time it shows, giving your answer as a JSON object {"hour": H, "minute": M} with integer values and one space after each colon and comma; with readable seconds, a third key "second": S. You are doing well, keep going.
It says {"hour": 16, "minute": 2}
